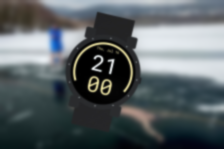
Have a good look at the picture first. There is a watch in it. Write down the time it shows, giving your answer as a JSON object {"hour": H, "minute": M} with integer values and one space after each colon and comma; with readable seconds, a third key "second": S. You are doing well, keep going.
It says {"hour": 21, "minute": 0}
